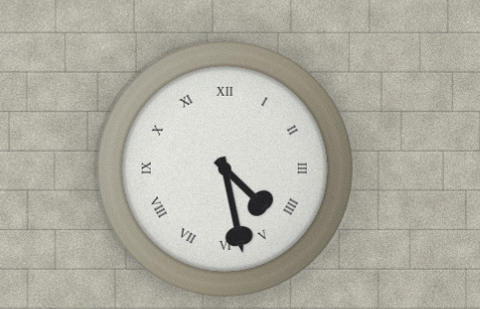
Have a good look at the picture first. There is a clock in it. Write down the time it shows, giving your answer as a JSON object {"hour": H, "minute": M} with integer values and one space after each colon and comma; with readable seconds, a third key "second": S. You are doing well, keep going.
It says {"hour": 4, "minute": 28}
